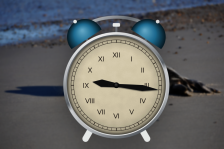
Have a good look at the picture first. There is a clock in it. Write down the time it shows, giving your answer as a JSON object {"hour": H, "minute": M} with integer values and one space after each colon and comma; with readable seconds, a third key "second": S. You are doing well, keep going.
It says {"hour": 9, "minute": 16}
